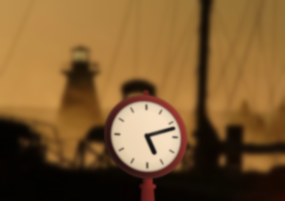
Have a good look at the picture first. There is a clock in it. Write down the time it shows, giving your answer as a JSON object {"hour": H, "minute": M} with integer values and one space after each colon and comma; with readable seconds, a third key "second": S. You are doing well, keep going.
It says {"hour": 5, "minute": 12}
